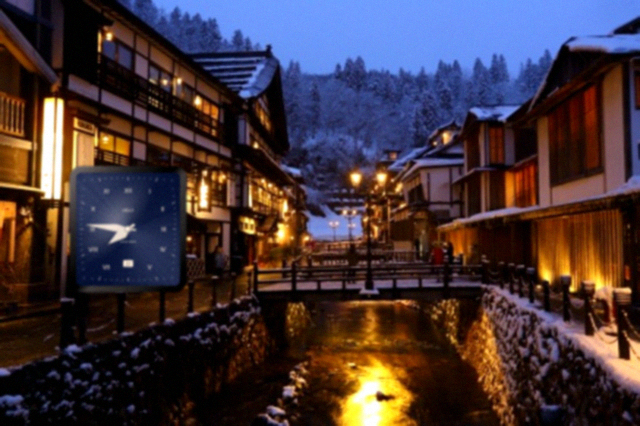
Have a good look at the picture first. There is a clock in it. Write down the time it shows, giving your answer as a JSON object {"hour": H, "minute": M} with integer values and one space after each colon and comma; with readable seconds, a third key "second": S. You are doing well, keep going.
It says {"hour": 7, "minute": 46}
